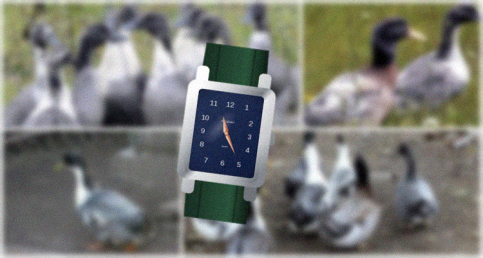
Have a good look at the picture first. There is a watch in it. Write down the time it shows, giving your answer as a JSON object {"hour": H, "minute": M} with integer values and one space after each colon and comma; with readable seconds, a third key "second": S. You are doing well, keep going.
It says {"hour": 11, "minute": 25}
